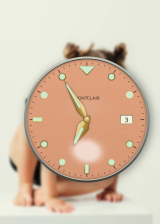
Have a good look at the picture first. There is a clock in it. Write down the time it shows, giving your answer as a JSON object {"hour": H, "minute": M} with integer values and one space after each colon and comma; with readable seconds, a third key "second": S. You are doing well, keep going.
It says {"hour": 6, "minute": 55}
